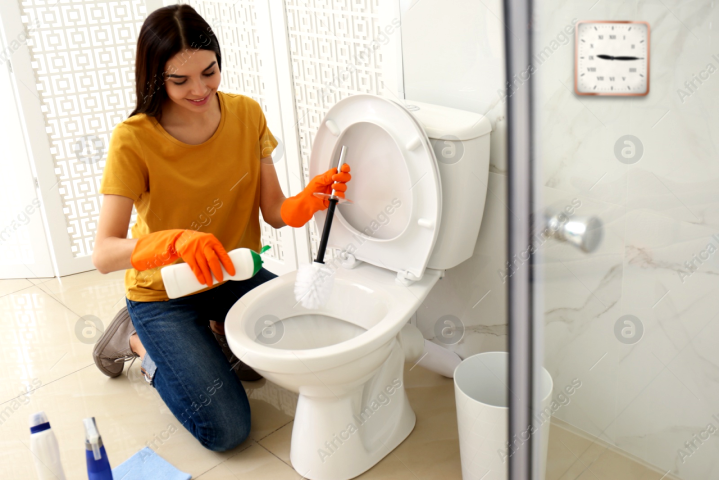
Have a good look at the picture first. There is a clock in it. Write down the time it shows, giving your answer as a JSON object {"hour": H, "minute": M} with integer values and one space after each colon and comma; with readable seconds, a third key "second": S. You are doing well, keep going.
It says {"hour": 9, "minute": 15}
